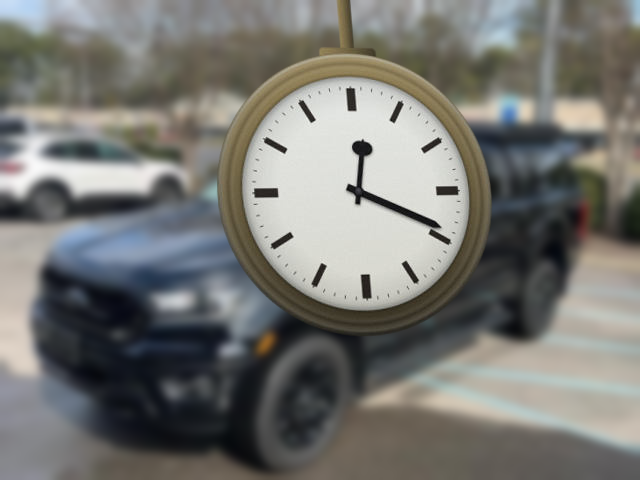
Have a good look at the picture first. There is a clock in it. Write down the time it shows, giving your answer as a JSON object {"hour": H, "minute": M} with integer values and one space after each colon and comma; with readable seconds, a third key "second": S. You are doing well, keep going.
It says {"hour": 12, "minute": 19}
